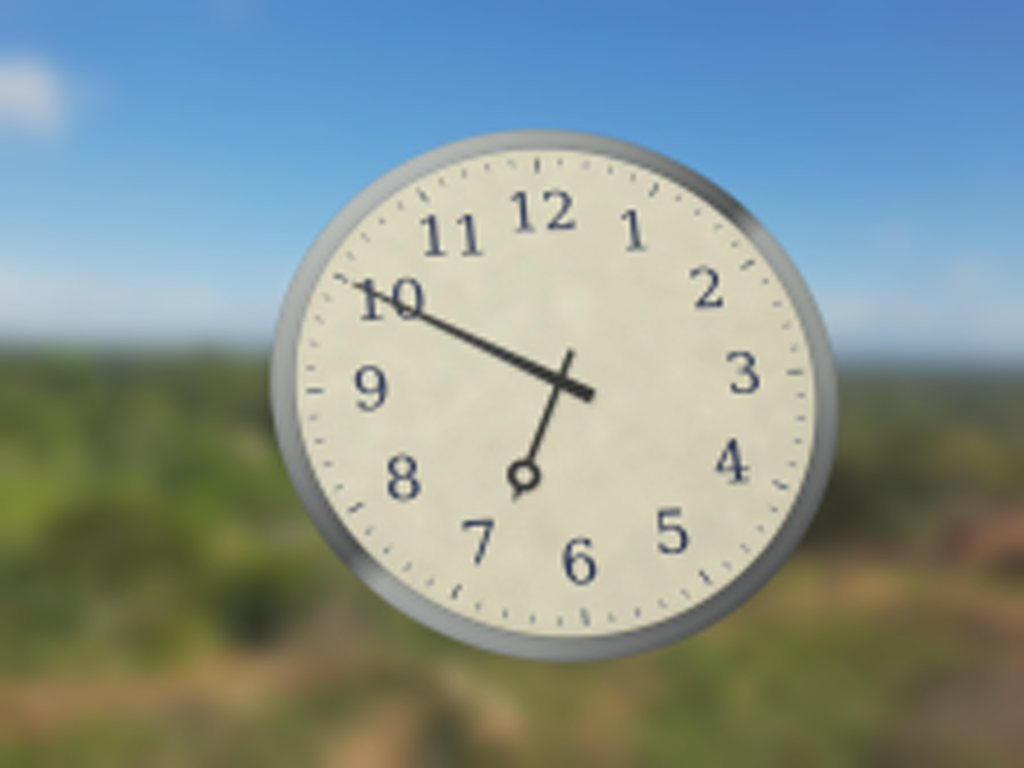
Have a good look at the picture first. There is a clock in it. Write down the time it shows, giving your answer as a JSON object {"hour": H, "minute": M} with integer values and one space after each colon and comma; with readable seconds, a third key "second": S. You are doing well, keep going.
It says {"hour": 6, "minute": 50}
